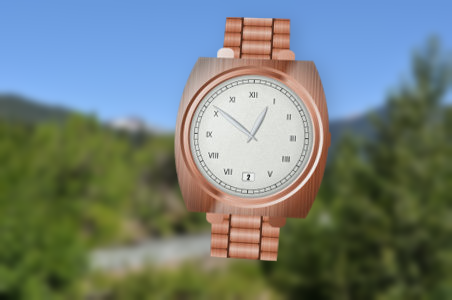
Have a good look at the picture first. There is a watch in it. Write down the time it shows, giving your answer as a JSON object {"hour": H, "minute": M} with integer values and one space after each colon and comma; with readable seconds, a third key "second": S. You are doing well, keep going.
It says {"hour": 12, "minute": 51}
